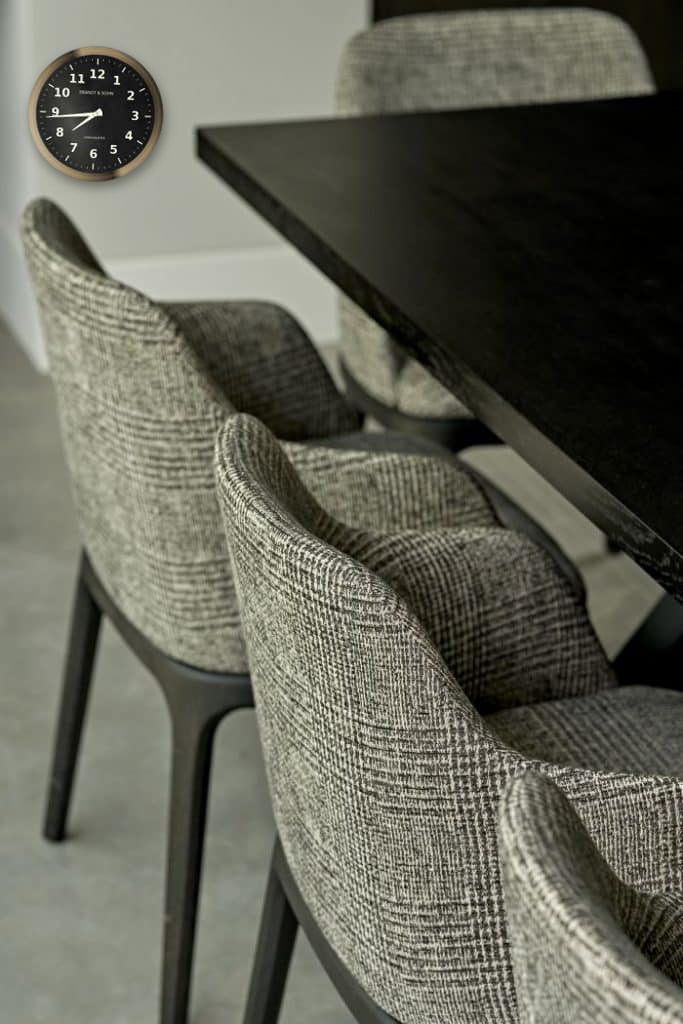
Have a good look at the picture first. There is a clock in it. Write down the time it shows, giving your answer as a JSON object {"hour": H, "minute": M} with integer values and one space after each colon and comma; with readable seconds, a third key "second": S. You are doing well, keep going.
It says {"hour": 7, "minute": 44}
